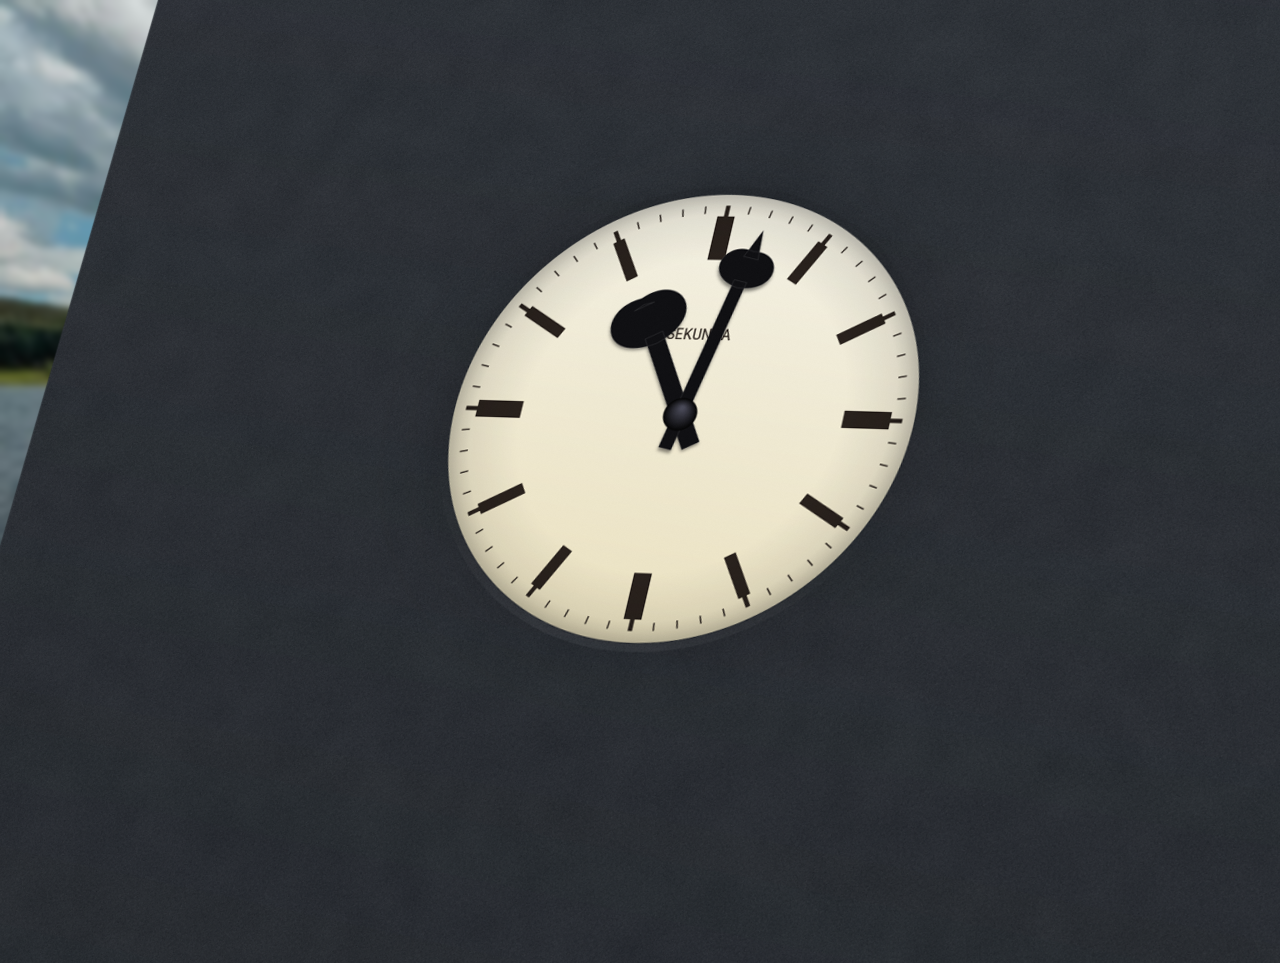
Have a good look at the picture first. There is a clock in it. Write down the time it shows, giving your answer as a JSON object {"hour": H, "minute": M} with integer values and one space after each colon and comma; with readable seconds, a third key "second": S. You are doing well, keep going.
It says {"hour": 11, "minute": 2}
